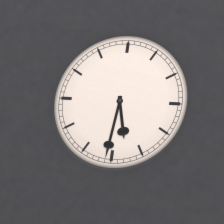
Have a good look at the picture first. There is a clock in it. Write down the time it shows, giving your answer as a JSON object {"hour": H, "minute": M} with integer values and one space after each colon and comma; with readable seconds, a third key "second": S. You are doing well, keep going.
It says {"hour": 5, "minute": 31}
